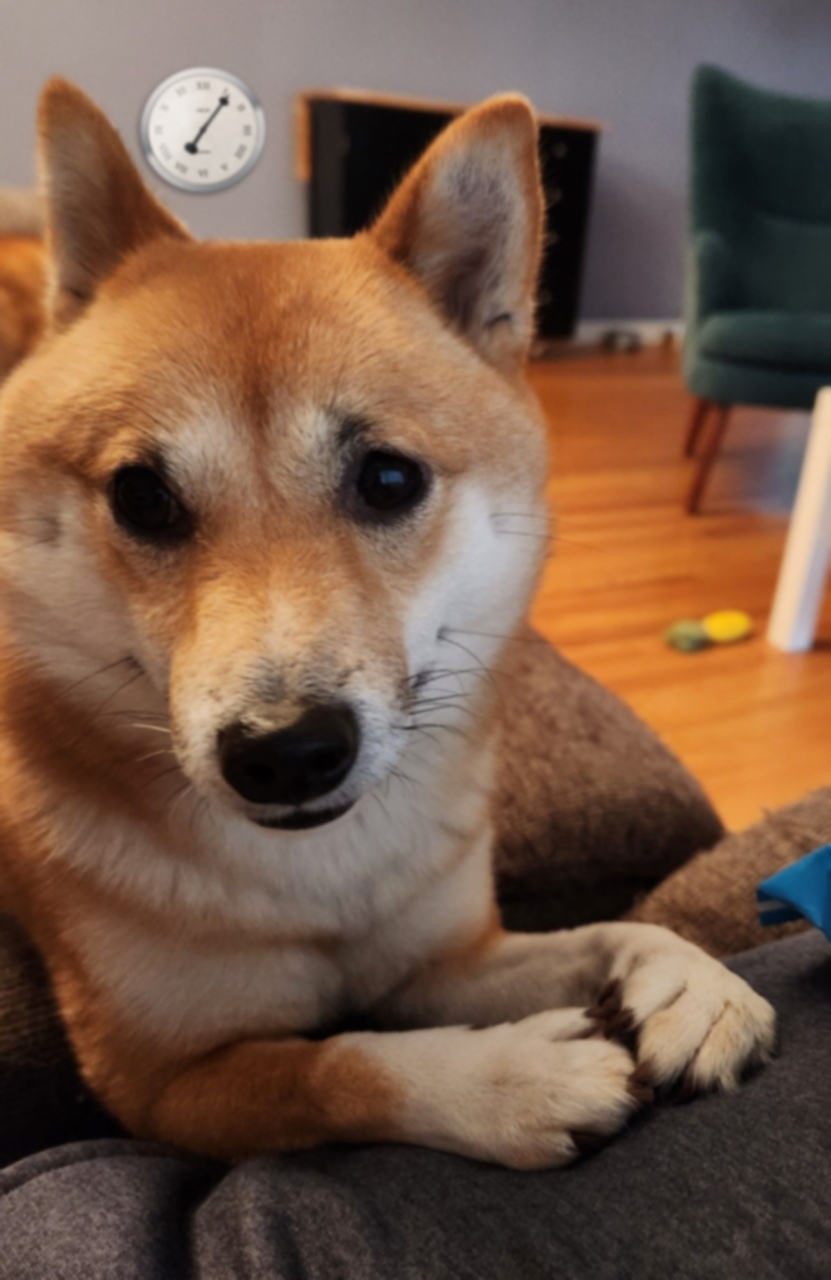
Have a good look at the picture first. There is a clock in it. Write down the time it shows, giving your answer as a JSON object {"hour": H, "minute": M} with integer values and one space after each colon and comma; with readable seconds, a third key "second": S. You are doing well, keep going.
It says {"hour": 7, "minute": 6}
